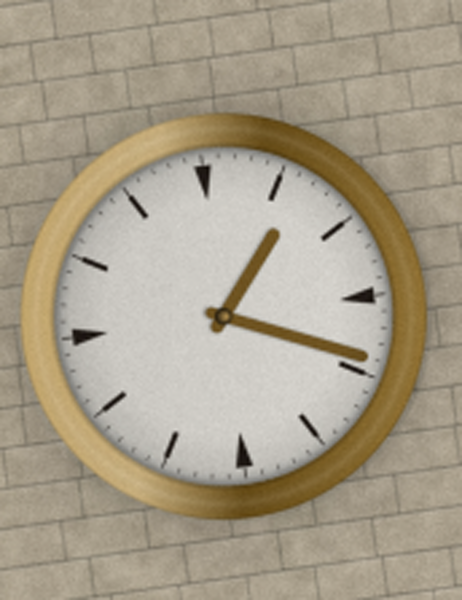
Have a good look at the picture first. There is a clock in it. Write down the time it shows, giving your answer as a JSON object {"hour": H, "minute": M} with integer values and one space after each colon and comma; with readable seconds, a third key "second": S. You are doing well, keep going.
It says {"hour": 1, "minute": 19}
